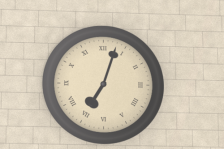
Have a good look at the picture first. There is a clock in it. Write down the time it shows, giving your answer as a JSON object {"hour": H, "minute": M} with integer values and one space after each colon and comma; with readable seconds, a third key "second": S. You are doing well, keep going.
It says {"hour": 7, "minute": 3}
